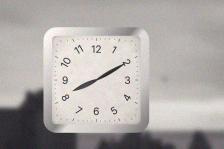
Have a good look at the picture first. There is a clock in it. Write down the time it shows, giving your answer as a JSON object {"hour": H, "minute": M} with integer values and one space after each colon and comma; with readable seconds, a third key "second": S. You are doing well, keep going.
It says {"hour": 8, "minute": 10}
